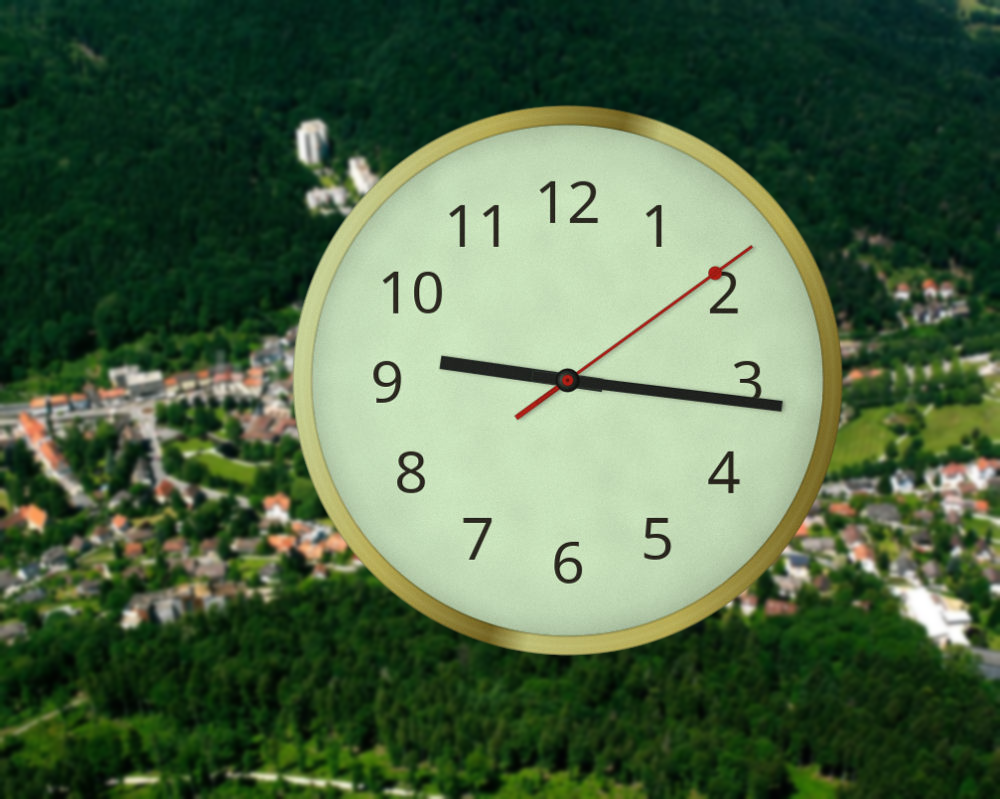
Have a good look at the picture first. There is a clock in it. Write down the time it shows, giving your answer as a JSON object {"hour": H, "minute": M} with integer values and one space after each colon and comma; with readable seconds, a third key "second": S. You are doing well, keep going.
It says {"hour": 9, "minute": 16, "second": 9}
